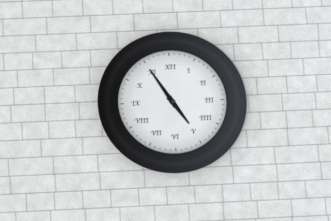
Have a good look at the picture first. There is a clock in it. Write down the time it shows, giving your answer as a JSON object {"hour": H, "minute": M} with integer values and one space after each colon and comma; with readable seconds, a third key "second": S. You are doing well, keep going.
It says {"hour": 4, "minute": 55}
